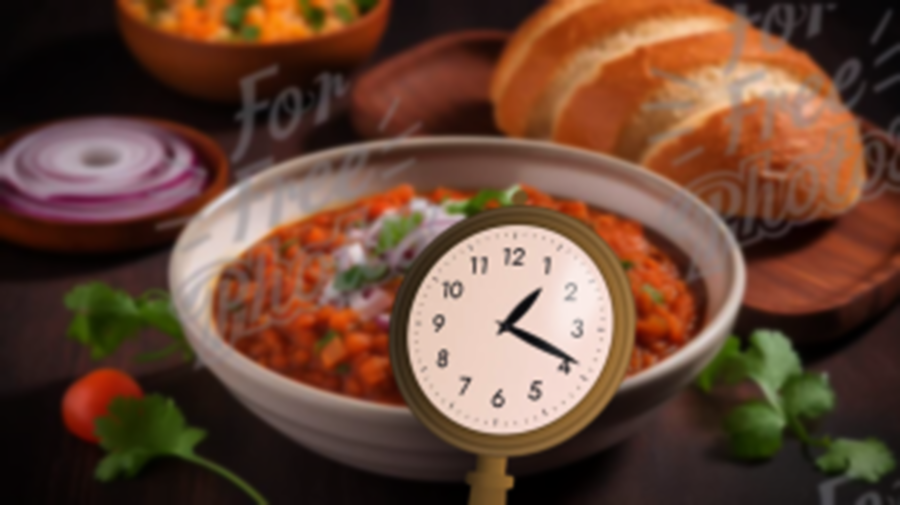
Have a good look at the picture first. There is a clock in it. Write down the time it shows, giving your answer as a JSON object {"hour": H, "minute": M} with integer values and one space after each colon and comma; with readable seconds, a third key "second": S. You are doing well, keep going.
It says {"hour": 1, "minute": 19}
